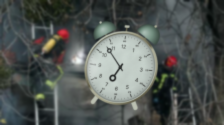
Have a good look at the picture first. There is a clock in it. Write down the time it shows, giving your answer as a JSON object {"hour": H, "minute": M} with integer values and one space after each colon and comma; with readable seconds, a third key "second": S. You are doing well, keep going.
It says {"hour": 6, "minute": 53}
